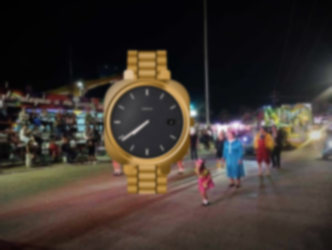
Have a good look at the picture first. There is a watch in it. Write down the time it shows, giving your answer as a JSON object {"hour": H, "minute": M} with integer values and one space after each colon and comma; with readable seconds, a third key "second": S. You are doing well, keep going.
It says {"hour": 7, "minute": 39}
